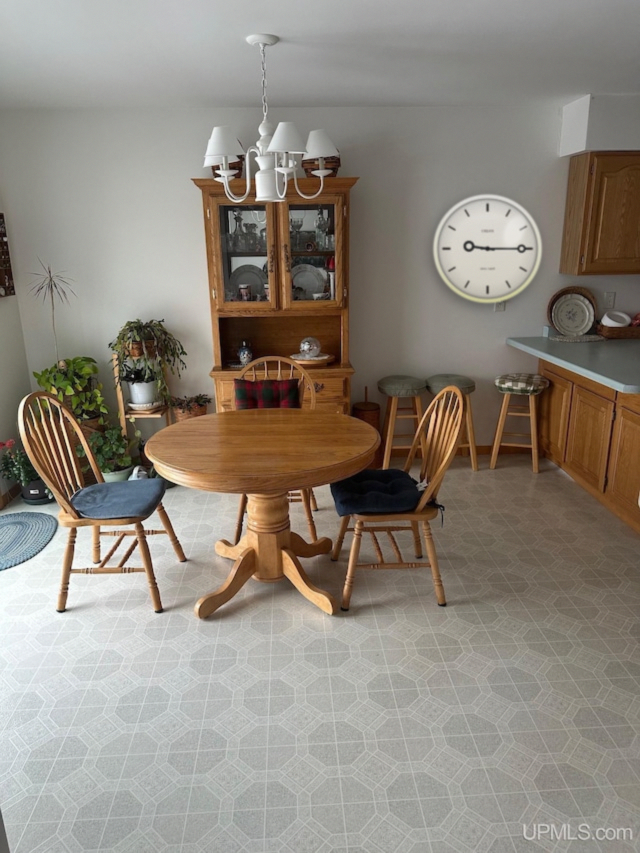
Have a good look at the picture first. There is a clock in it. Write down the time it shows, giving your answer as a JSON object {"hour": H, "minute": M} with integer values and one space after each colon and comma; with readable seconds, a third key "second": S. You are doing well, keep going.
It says {"hour": 9, "minute": 15}
